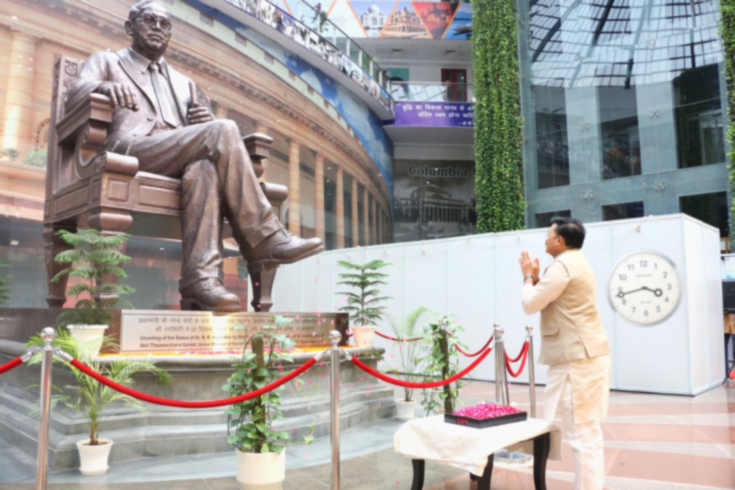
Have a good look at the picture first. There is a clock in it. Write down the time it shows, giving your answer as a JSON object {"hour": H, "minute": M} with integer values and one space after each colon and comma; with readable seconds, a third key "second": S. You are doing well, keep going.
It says {"hour": 3, "minute": 43}
